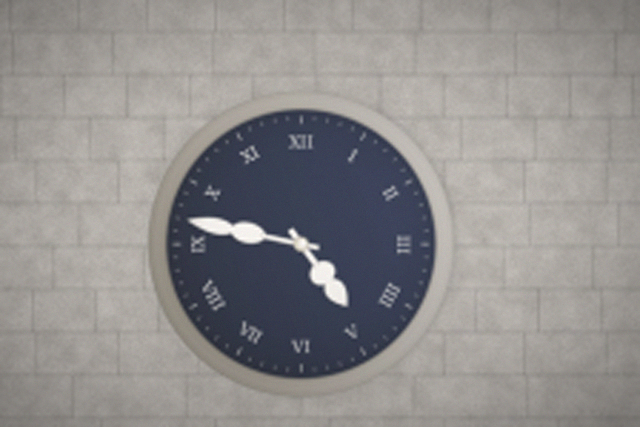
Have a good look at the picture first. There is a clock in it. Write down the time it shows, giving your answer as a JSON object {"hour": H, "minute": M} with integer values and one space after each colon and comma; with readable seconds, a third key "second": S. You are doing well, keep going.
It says {"hour": 4, "minute": 47}
